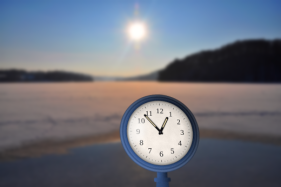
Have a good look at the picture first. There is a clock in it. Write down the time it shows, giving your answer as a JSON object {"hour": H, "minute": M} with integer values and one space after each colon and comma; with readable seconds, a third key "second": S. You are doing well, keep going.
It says {"hour": 12, "minute": 53}
